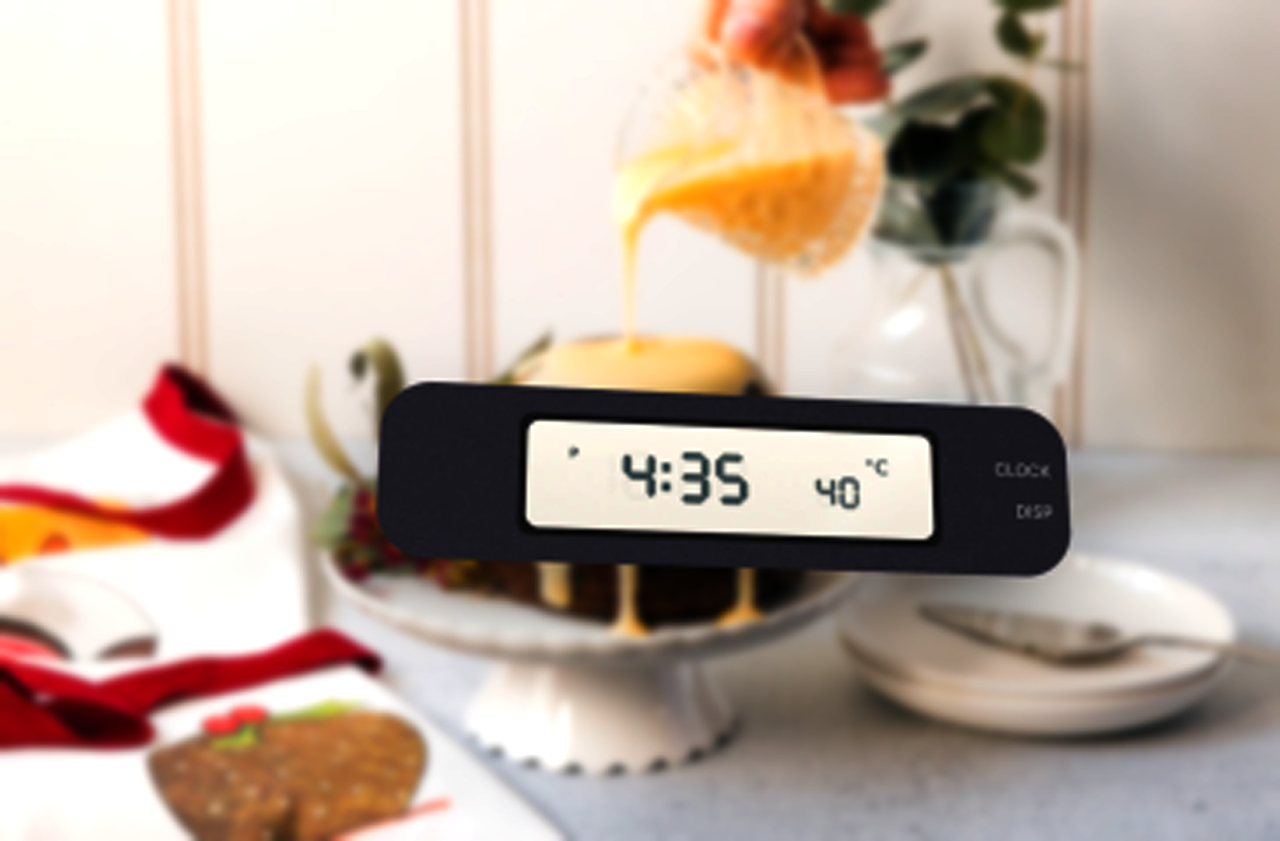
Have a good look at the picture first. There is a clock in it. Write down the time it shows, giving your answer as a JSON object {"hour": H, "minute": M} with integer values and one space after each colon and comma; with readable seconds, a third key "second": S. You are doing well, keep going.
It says {"hour": 4, "minute": 35}
